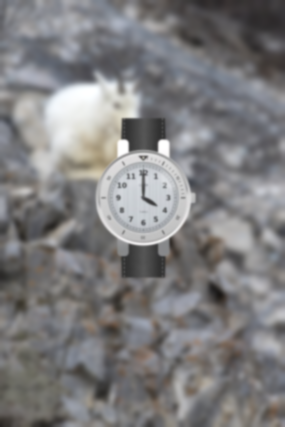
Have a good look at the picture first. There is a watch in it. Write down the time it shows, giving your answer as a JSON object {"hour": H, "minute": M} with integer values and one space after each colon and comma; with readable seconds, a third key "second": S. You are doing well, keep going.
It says {"hour": 4, "minute": 0}
